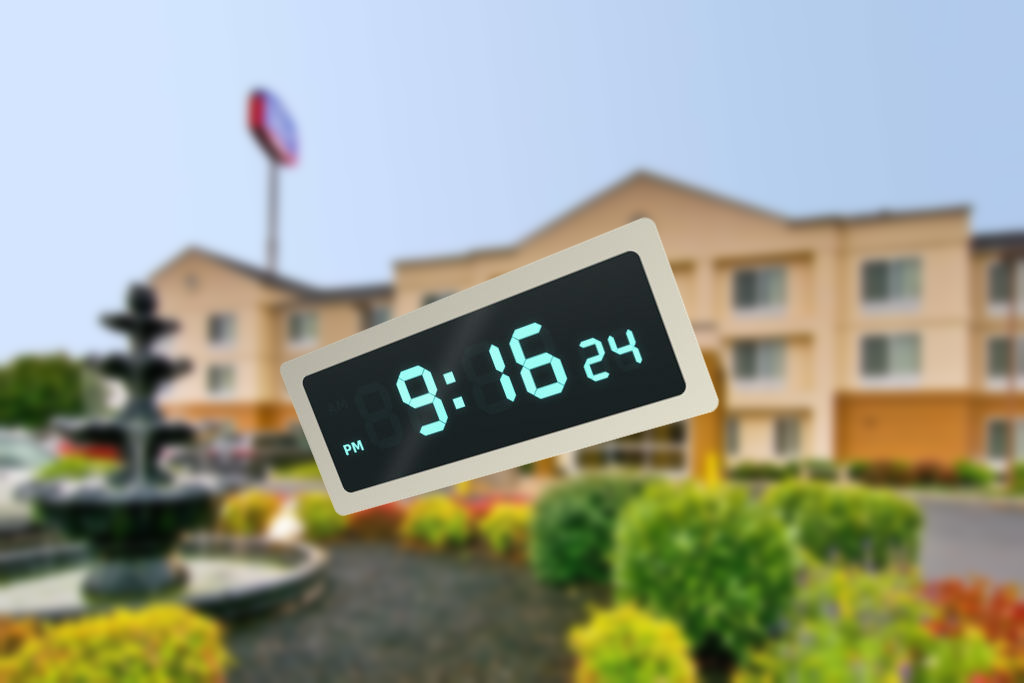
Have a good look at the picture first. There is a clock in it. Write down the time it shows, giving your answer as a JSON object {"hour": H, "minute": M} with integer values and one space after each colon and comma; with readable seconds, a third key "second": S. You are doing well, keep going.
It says {"hour": 9, "minute": 16, "second": 24}
